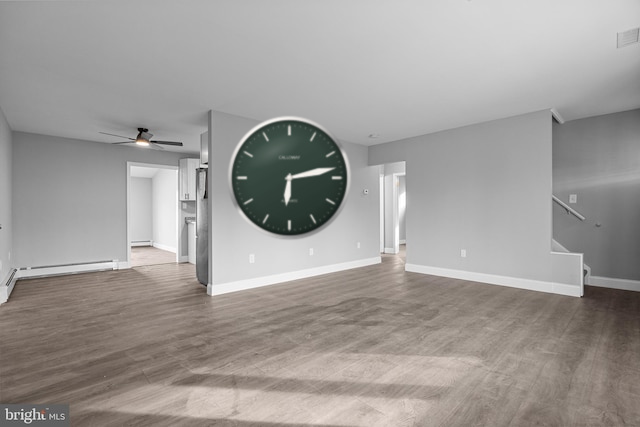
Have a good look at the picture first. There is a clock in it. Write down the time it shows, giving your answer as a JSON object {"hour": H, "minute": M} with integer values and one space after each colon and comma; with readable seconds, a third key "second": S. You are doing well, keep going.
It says {"hour": 6, "minute": 13}
